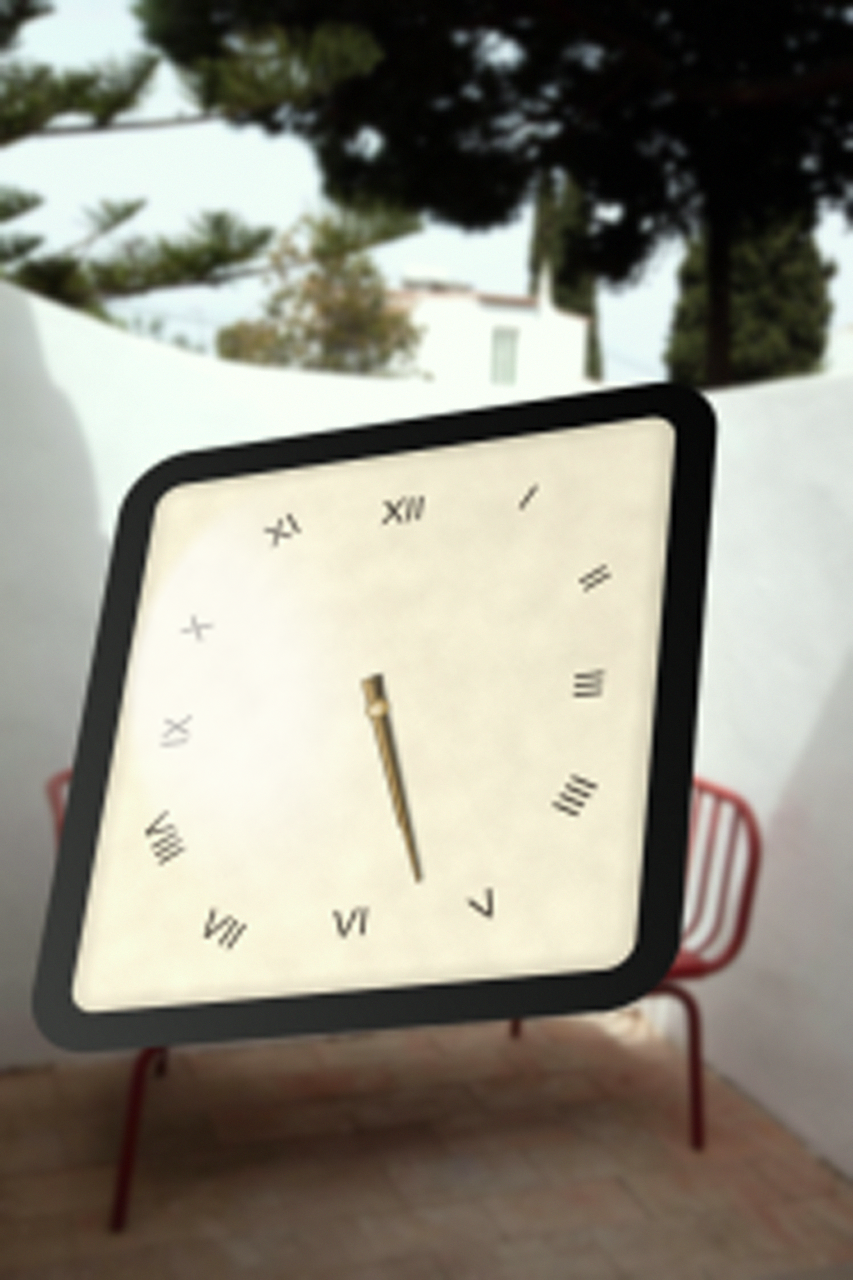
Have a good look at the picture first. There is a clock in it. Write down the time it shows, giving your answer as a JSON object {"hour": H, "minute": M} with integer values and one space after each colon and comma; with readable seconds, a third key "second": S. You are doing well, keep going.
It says {"hour": 5, "minute": 27}
